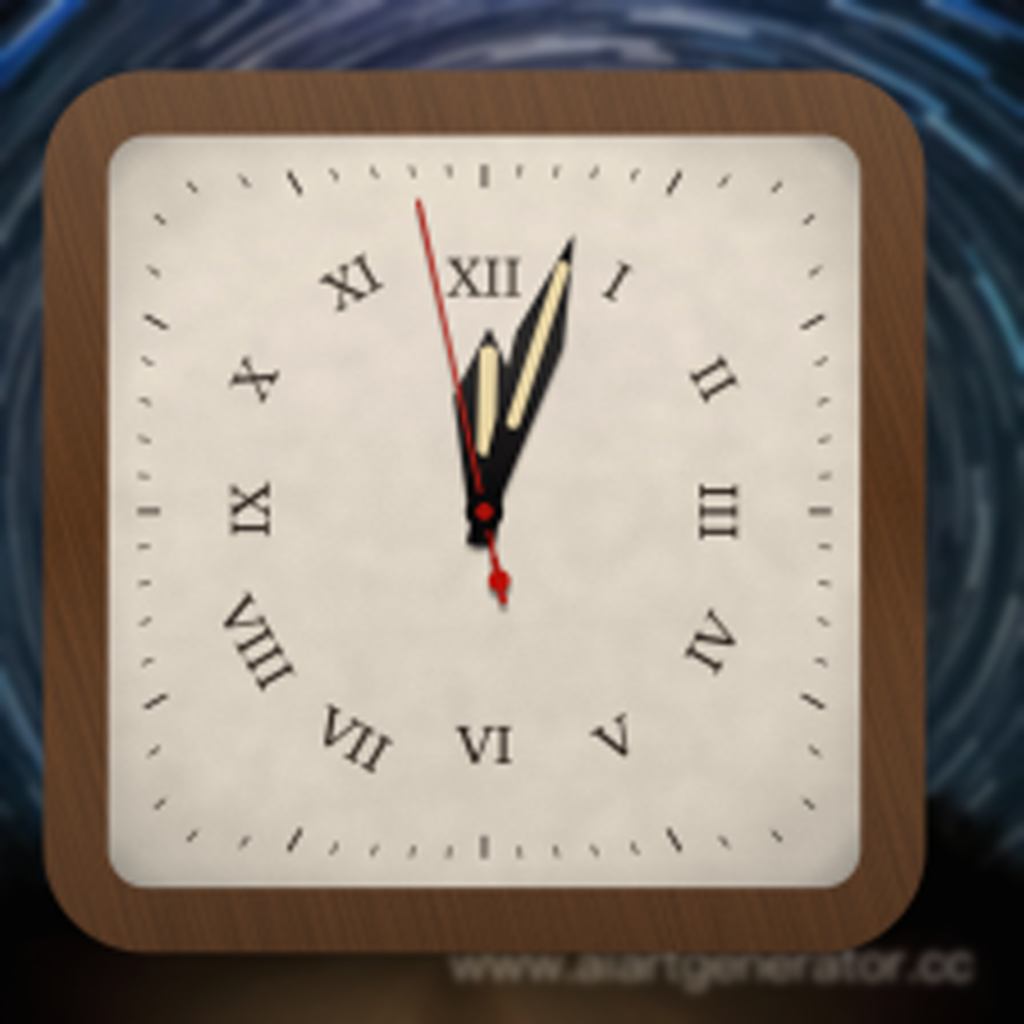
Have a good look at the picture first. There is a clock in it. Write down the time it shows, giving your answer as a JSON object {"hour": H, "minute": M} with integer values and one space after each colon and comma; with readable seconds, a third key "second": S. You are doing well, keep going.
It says {"hour": 12, "minute": 2, "second": 58}
